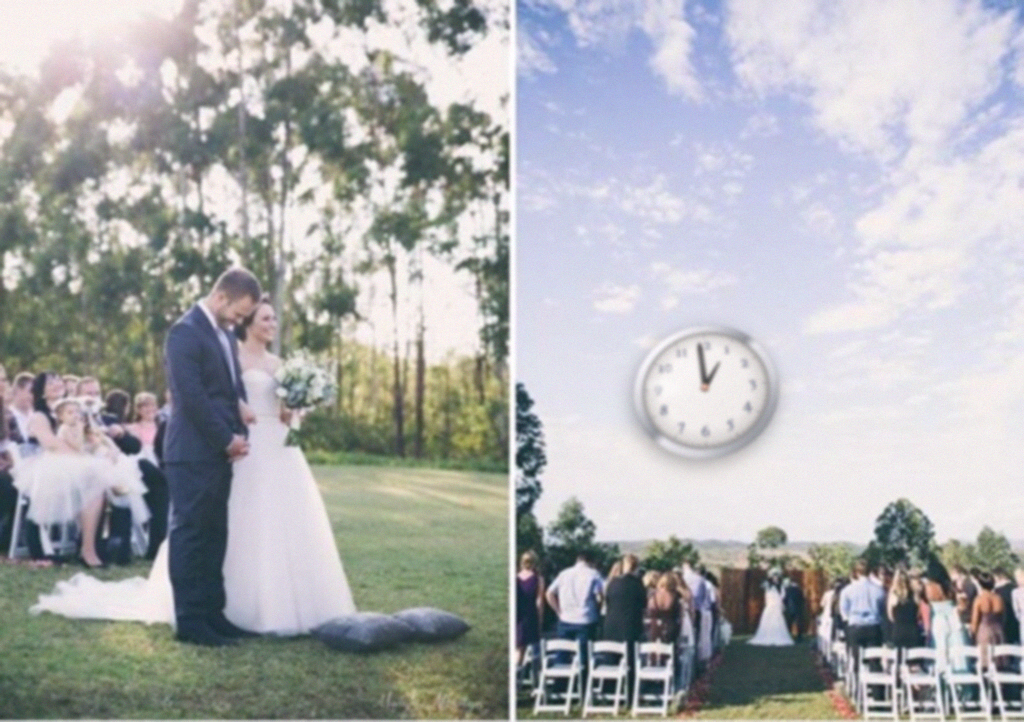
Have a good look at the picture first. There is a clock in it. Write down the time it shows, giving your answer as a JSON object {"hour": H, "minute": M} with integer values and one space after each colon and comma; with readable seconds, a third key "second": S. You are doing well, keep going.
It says {"hour": 12, "minute": 59}
